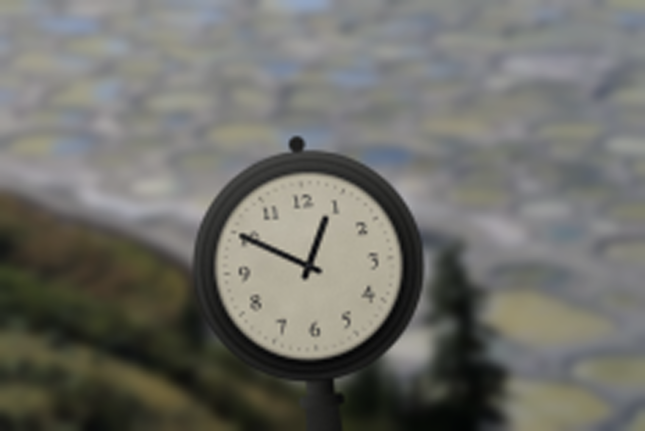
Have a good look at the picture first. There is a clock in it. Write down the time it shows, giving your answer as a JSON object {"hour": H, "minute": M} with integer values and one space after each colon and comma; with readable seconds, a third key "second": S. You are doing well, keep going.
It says {"hour": 12, "minute": 50}
